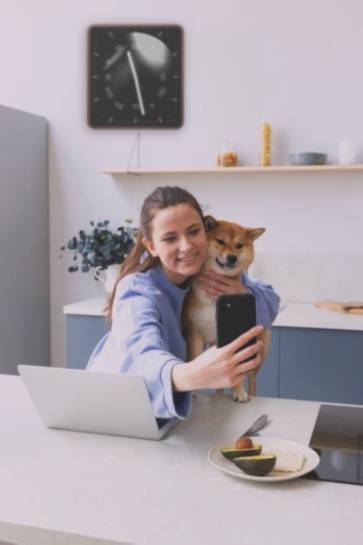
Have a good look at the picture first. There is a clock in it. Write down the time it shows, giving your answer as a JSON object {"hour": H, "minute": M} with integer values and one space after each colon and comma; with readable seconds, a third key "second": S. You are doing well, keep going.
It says {"hour": 11, "minute": 28}
